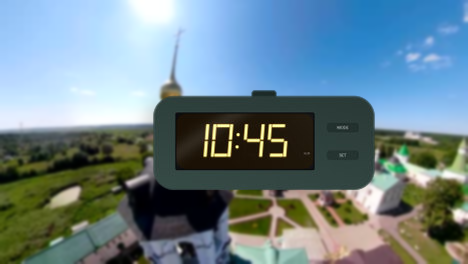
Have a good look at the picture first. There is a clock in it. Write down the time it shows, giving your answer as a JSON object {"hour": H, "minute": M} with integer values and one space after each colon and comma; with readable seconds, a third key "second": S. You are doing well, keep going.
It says {"hour": 10, "minute": 45}
